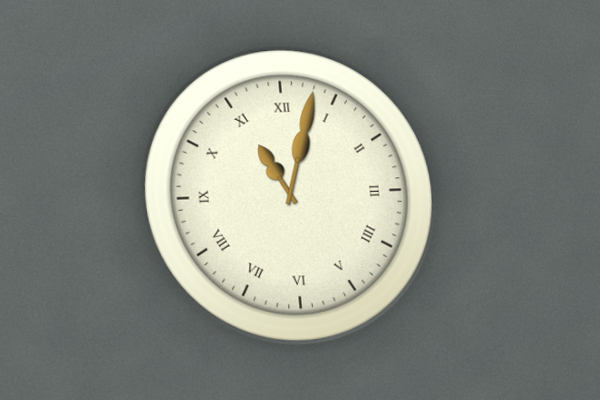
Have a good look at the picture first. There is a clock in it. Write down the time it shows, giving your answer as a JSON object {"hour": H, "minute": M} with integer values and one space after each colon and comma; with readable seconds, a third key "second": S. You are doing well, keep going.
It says {"hour": 11, "minute": 3}
